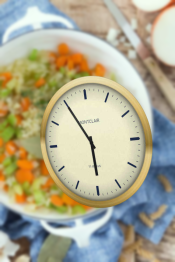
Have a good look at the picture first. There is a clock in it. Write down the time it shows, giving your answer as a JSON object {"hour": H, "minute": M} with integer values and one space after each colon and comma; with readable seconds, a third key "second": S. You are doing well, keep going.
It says {"hour": 5, "minute": 55}
